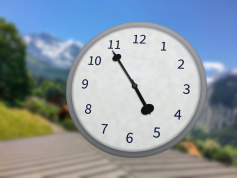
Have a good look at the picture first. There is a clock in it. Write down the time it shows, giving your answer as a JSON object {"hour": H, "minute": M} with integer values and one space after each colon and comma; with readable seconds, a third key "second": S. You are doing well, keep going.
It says {"hour": 4, "minute": 54}
